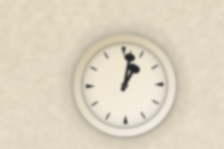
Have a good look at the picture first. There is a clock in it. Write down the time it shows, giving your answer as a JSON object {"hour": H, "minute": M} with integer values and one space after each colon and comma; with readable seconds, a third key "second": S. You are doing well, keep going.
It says {"hour": 1, "minute": 2}
